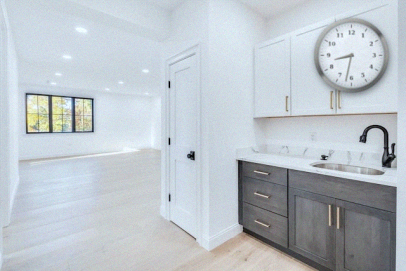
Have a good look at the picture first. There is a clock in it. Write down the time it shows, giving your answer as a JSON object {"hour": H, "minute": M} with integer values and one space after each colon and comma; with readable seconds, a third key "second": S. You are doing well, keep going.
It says {"hour": 8, "minute": 32}
